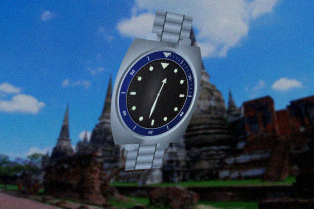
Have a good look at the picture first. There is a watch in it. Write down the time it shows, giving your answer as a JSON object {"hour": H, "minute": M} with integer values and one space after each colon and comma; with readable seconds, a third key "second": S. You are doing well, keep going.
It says {"hour": 12, "minute": 32}
